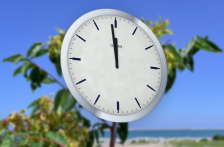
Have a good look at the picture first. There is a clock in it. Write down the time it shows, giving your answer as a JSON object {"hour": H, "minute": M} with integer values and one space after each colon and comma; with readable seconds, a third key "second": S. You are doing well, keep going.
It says {"hour": 11, "minute": 59}
